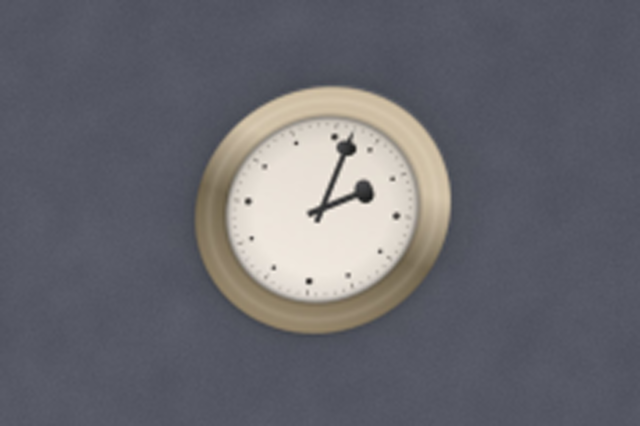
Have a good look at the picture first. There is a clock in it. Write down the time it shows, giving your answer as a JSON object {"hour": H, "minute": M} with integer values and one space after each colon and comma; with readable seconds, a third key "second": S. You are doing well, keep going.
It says {"hour": 2, "minute": 2}
